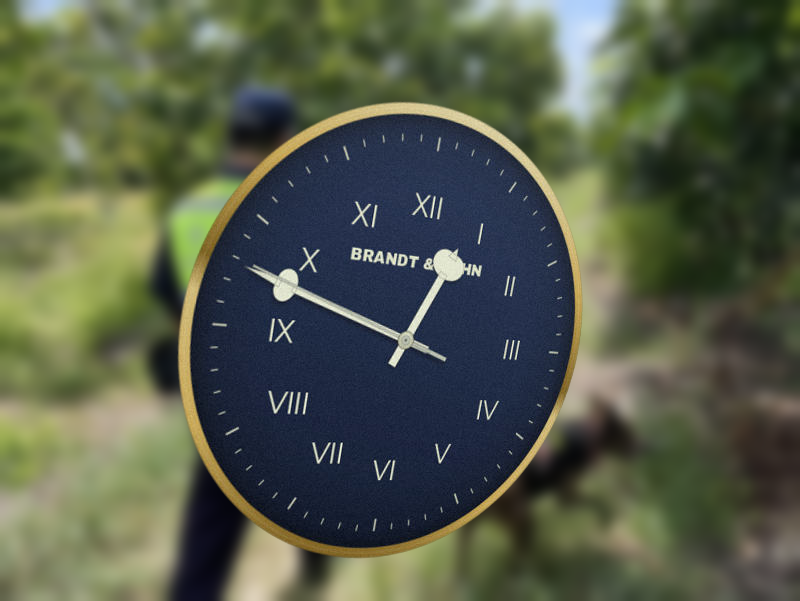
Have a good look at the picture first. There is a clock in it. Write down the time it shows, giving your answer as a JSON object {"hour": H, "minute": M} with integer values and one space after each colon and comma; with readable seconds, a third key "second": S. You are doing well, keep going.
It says {"hour": 12, "minute": 47, "second": 48}
